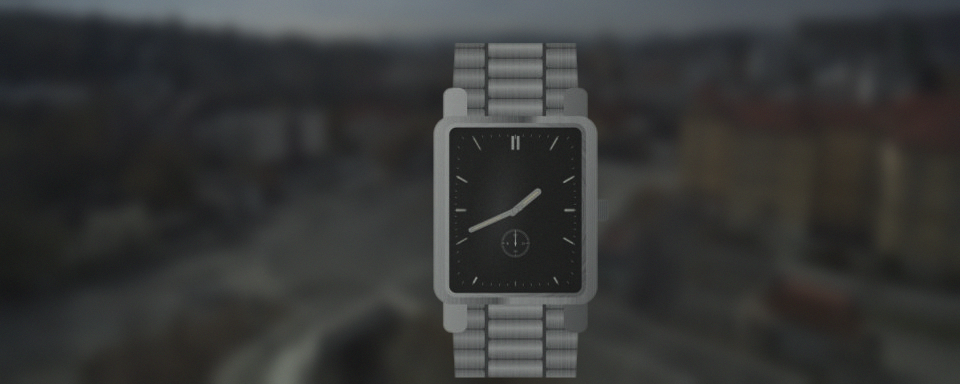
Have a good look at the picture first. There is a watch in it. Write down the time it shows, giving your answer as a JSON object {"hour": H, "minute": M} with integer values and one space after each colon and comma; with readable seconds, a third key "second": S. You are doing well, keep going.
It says {"hour": 1, "minute": 41}
